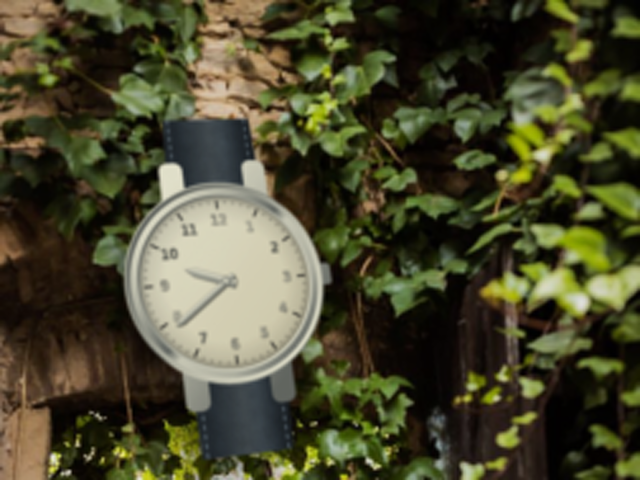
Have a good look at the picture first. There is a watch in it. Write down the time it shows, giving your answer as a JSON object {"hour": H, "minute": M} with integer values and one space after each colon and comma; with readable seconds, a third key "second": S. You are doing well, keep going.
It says {"hour": 9, "minute": 39}
